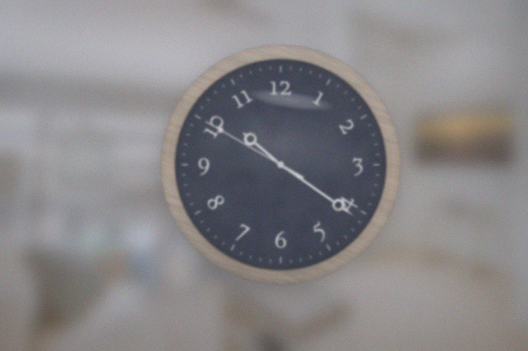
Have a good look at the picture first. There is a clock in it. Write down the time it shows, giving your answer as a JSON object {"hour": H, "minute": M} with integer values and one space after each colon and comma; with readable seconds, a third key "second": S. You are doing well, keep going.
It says {"hour": 10, "minute": 20, "second": 50}
